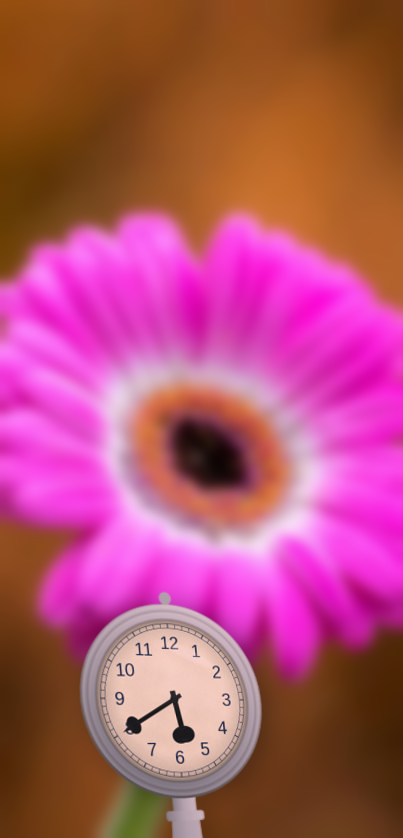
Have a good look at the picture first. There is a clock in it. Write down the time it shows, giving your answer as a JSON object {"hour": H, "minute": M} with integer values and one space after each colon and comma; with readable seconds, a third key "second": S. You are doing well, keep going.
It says {"hour": 5, "minute": 40}
